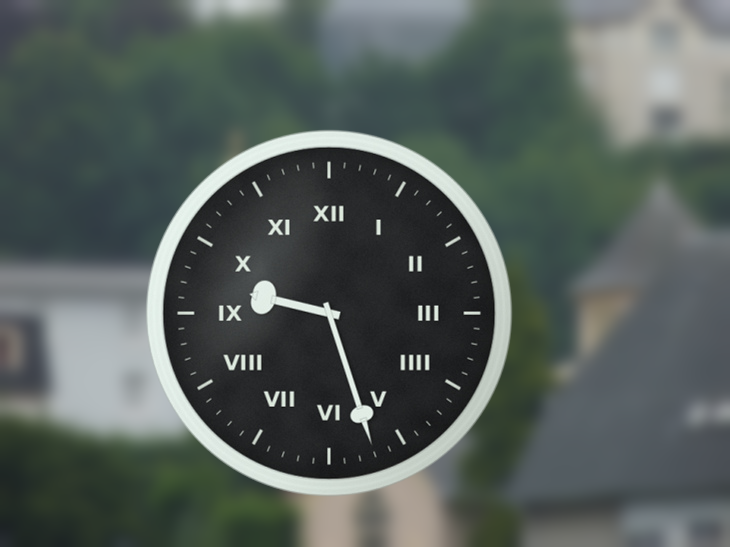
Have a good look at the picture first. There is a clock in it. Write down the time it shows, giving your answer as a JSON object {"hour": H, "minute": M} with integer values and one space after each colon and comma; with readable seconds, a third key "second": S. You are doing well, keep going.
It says {"hour": 9, "minute": 27}
